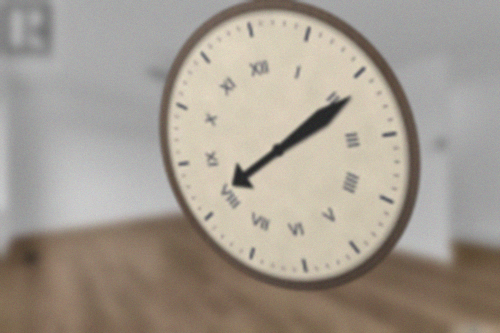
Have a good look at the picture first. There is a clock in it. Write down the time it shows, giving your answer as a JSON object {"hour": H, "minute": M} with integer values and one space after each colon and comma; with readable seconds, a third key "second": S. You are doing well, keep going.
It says {"hour": 8, "minute": 11}
